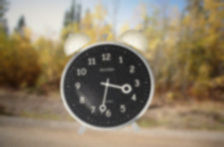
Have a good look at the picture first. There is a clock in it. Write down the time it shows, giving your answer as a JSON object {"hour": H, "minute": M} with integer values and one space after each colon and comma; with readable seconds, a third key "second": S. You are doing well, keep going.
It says {"hour": 3, "minute": 32}
